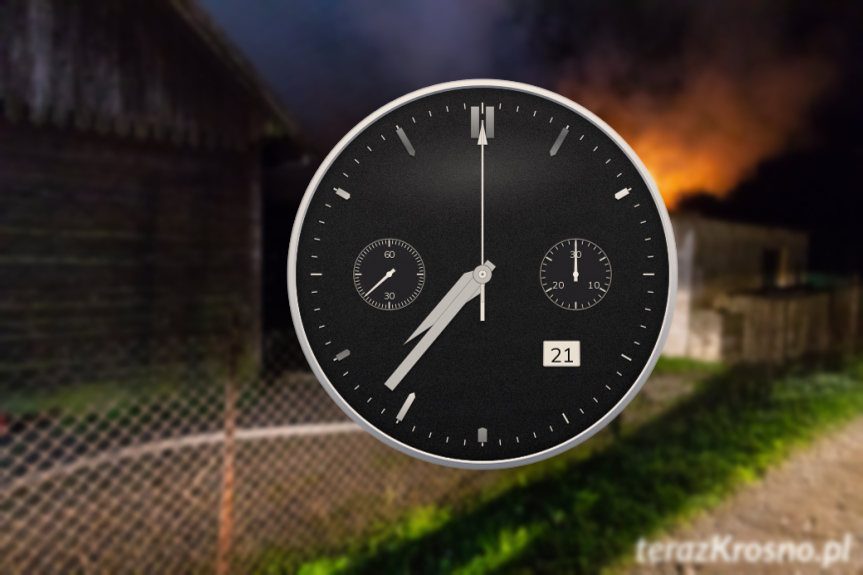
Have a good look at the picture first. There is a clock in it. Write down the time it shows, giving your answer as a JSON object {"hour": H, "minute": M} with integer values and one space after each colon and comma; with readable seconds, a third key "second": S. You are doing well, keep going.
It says {"hour": 7, "minute": 36, "second": 38}
